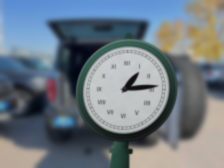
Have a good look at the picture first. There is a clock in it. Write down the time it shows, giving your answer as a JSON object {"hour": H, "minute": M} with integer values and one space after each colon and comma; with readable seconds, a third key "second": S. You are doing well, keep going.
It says {"hour": 1, "minute": 14}
